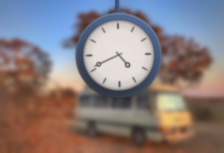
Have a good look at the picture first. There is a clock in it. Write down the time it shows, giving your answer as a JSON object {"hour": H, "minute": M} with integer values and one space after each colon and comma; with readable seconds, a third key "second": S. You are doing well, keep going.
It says {"hour": 4, "minute": 41}
